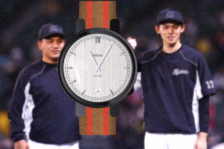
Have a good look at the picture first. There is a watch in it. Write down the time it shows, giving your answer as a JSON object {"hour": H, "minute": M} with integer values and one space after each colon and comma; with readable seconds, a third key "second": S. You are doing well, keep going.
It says {"hour": 11, "minute": 5}
